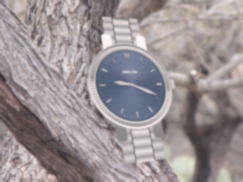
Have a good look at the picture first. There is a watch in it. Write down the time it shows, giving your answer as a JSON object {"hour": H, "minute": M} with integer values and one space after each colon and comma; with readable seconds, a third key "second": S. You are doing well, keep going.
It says {"hour": 9, "minute": 19}
